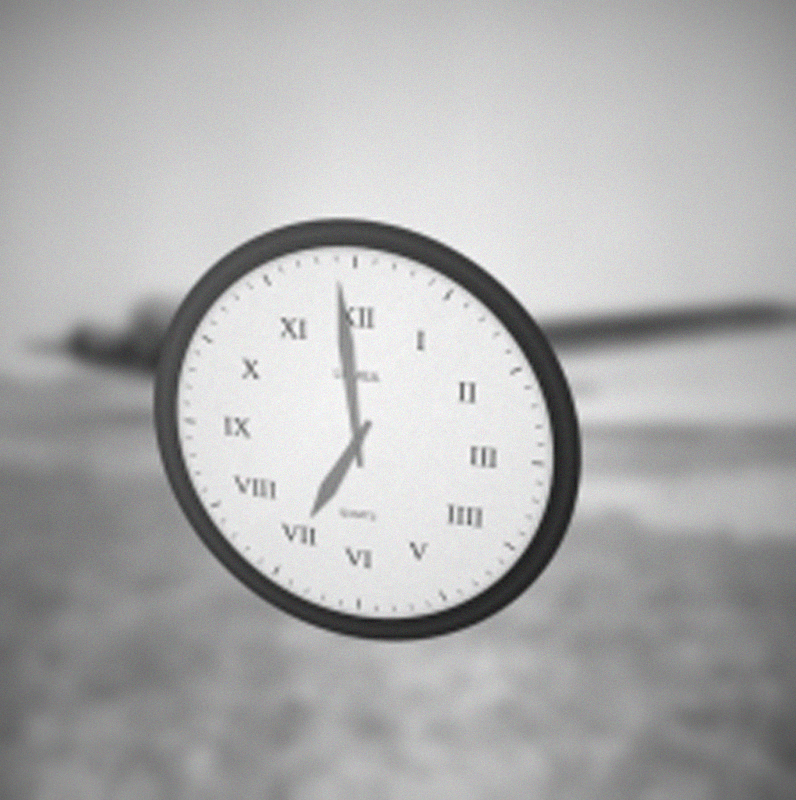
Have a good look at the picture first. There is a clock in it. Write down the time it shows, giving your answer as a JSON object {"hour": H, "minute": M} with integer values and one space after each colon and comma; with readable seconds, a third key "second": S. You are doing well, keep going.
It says {"hour": 6, "minute": 59}
